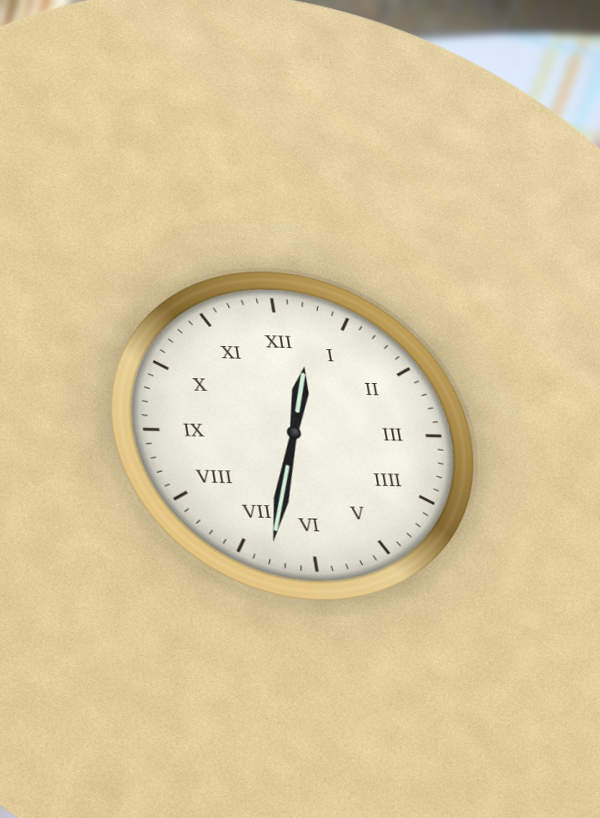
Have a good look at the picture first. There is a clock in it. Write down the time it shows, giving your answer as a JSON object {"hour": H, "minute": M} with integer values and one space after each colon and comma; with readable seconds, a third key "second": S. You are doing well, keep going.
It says {"hour": 12, "minute": 33}
